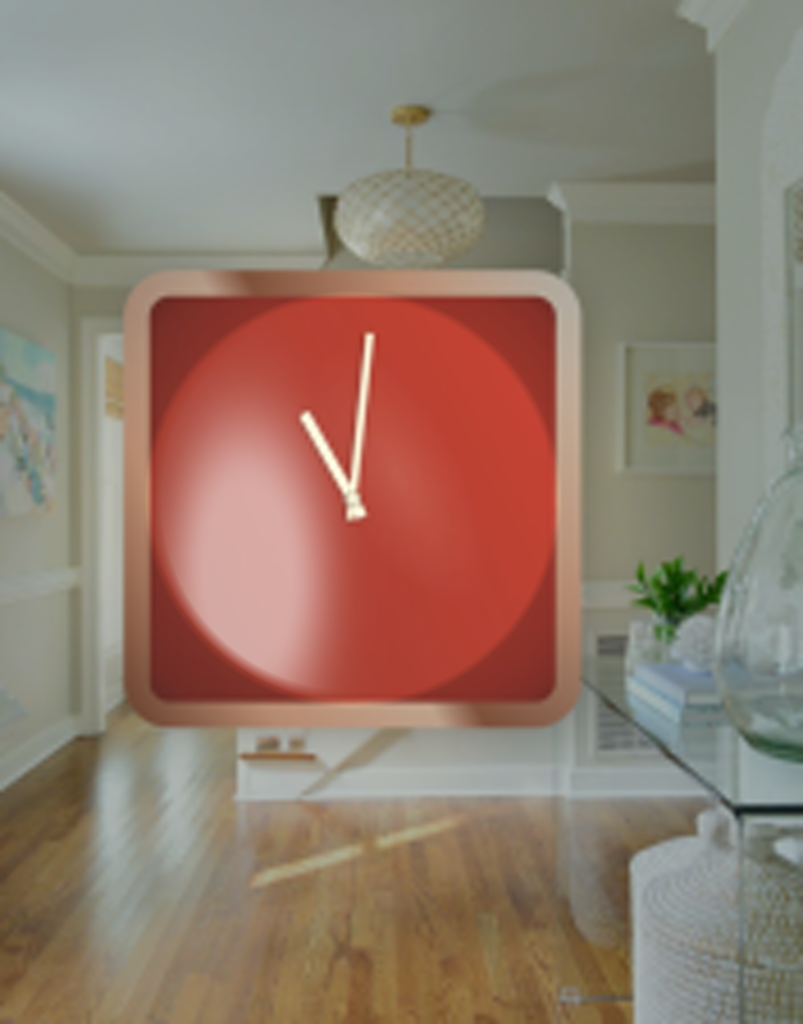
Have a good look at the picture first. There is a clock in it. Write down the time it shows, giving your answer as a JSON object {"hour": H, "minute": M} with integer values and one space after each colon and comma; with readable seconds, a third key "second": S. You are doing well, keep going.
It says {"hour": 11, "minute": 1}
